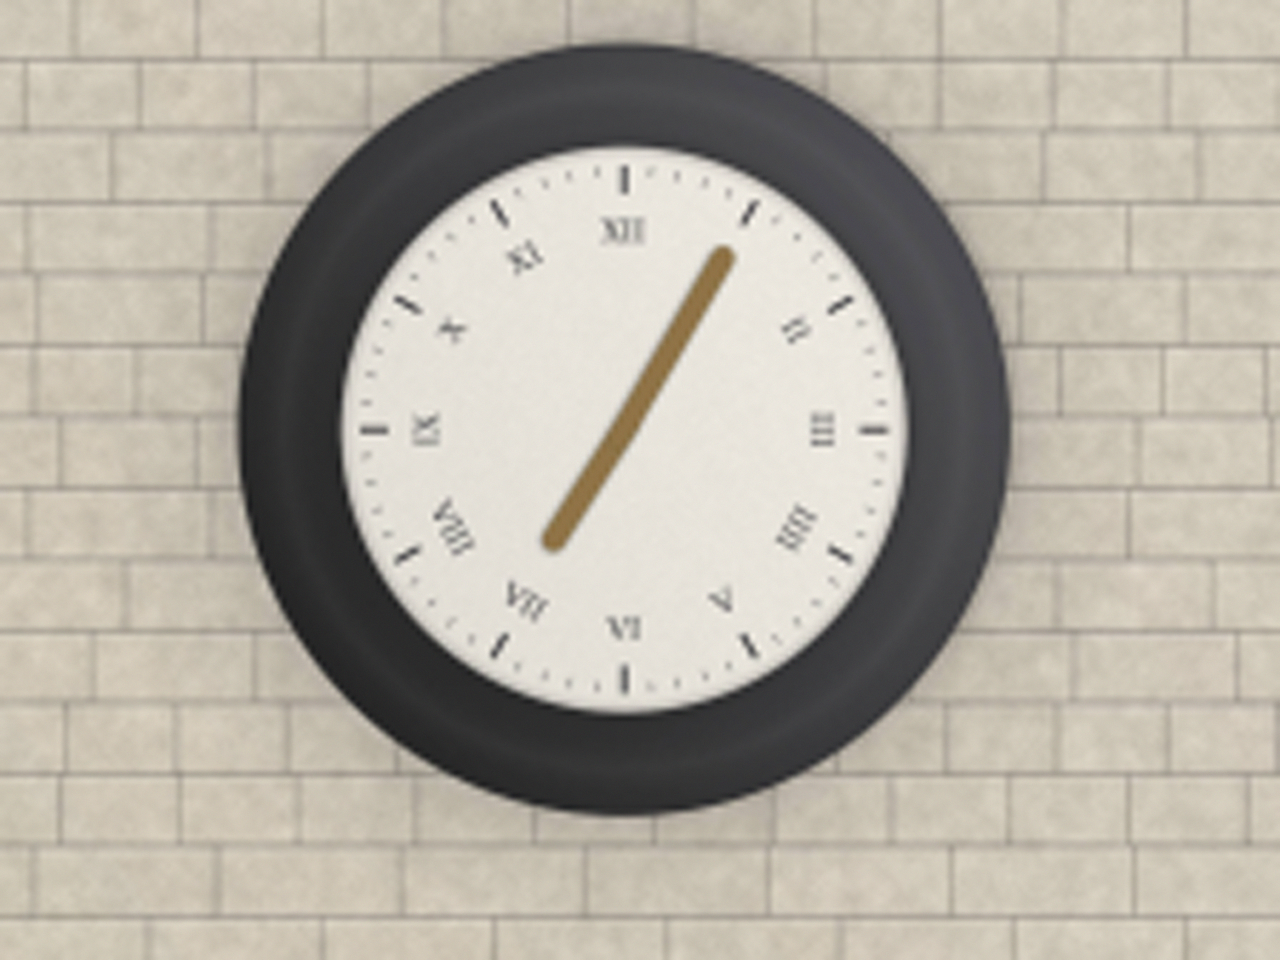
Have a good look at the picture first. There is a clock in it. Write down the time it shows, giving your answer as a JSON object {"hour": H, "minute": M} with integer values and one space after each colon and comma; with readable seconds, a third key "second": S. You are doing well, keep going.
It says {"hour": 7, "minute": 5}
